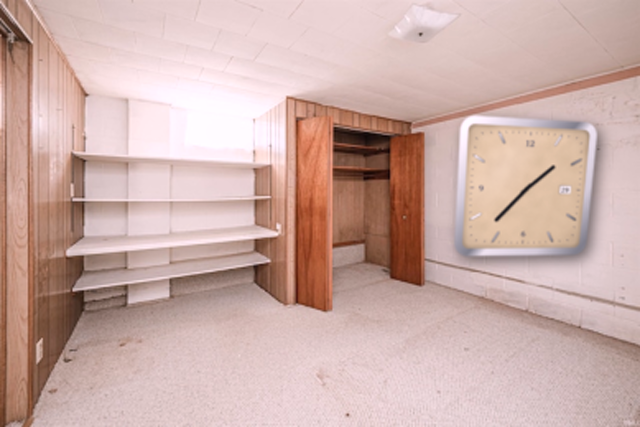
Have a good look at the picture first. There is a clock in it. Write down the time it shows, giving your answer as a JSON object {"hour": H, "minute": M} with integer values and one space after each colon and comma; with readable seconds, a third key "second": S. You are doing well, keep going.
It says {"hour": 1, "minute": 37}
